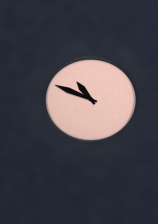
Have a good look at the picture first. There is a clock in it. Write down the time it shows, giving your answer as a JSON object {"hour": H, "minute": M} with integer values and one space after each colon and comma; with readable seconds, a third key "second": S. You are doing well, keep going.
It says {"hour": 10, "minute": 49}
